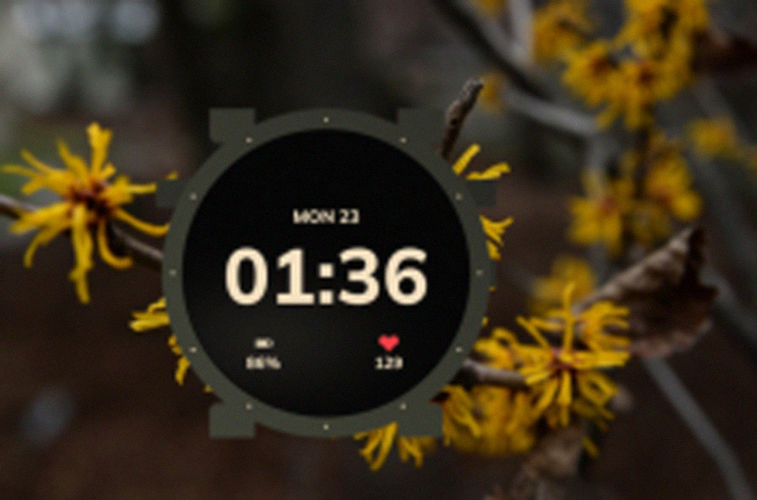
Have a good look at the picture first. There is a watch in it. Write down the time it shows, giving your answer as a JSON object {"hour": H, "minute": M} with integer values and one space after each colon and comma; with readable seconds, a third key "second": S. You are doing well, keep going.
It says {"hour": 1, "minute": 36}
